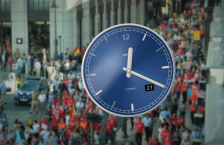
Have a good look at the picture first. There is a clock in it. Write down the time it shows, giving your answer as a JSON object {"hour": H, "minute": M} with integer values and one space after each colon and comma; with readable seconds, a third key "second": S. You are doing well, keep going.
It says {"hour": 12, "minute": 20}
